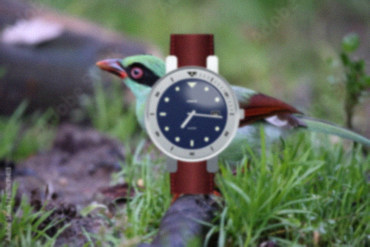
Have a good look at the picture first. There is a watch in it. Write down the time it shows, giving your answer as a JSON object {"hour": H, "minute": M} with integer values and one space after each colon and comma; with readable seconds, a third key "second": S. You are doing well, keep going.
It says {"hour": 7, "minute": 16}
